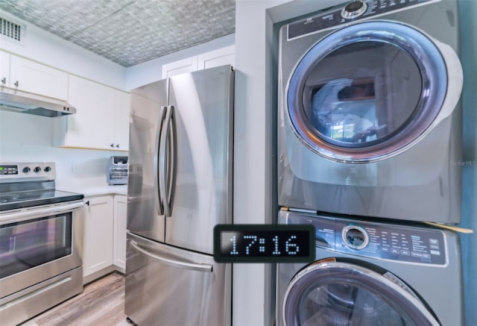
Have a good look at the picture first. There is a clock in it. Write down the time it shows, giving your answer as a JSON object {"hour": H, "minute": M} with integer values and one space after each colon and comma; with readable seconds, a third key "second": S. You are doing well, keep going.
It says {"hour": 17, "minute": 16}
